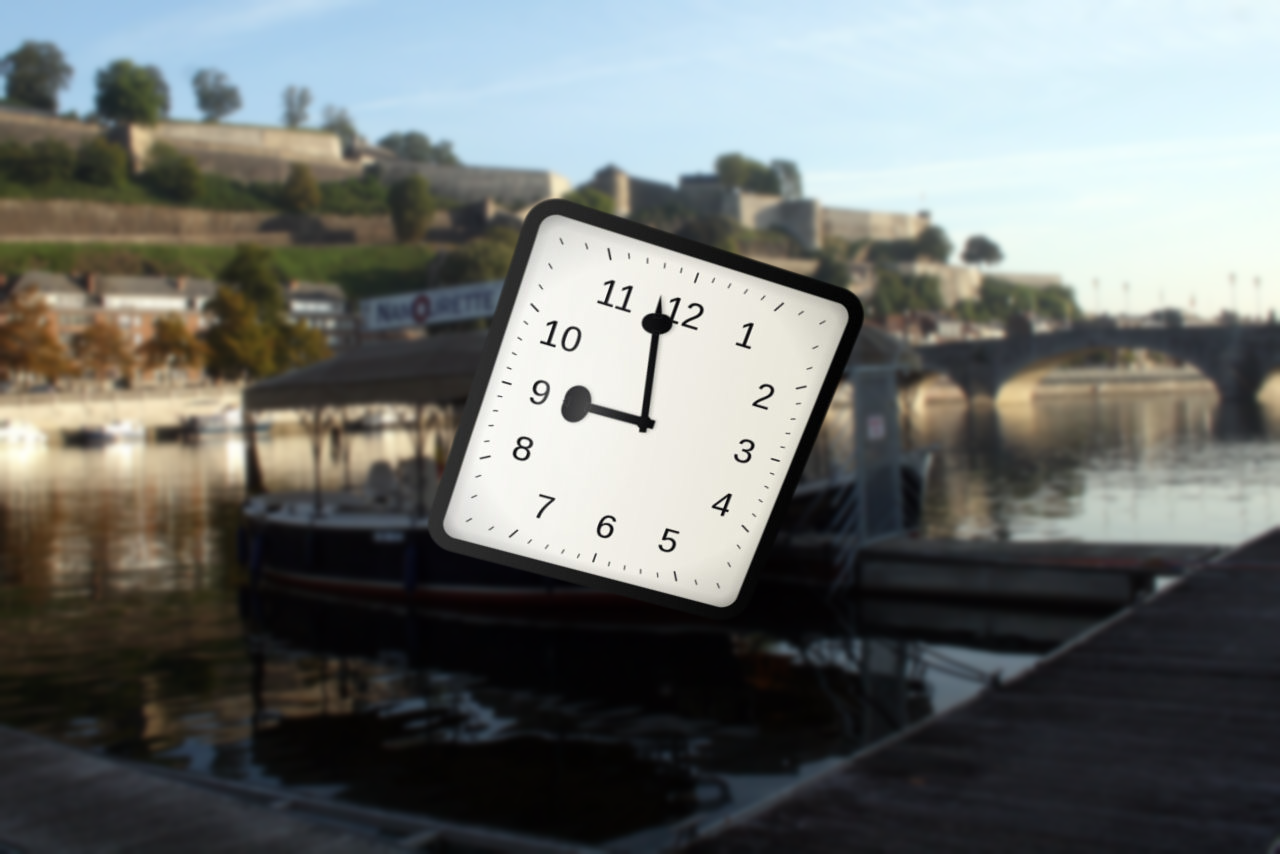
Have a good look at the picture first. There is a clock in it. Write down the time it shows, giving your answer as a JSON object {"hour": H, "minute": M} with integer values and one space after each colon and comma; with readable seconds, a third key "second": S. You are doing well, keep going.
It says {"hour": 8, "minute": 58}
